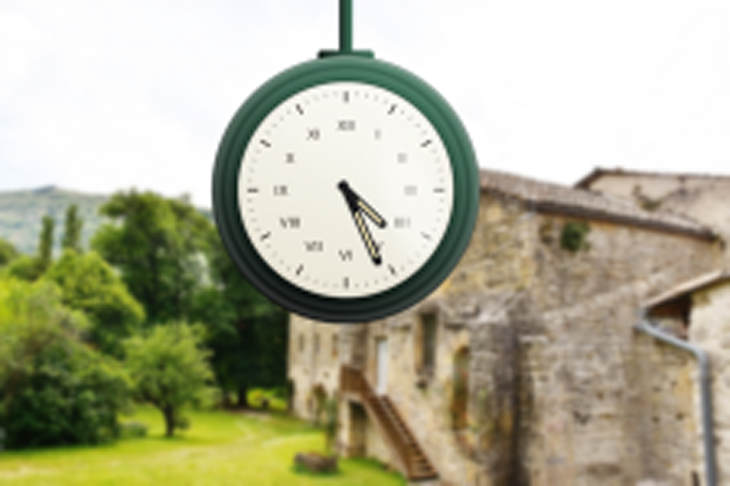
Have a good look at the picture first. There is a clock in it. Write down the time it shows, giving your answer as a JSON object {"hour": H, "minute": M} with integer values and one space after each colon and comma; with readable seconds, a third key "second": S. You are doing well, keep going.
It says {"hour": 4, "minute": 26}
